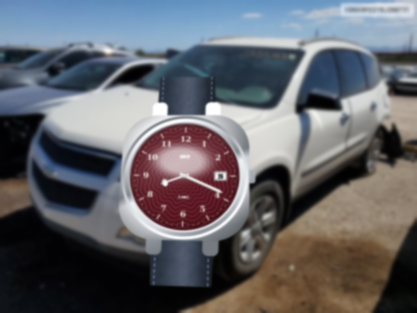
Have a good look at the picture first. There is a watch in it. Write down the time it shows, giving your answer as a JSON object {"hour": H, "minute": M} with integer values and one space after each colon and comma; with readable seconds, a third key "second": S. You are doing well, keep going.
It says {"hour": 8, "minute": 19}
